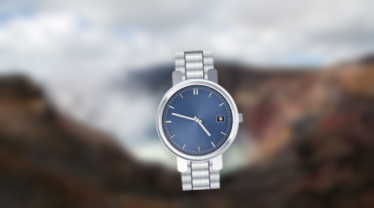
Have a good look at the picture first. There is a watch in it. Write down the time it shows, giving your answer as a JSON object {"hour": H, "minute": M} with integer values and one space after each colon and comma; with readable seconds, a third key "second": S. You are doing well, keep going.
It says {"hour": 4, "minute": 48}
